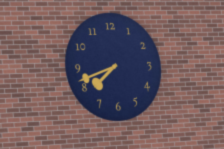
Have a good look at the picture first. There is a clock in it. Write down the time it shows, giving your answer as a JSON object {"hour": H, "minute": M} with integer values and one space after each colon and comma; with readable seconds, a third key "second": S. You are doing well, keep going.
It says {"hour": 7, "minute": 42}
